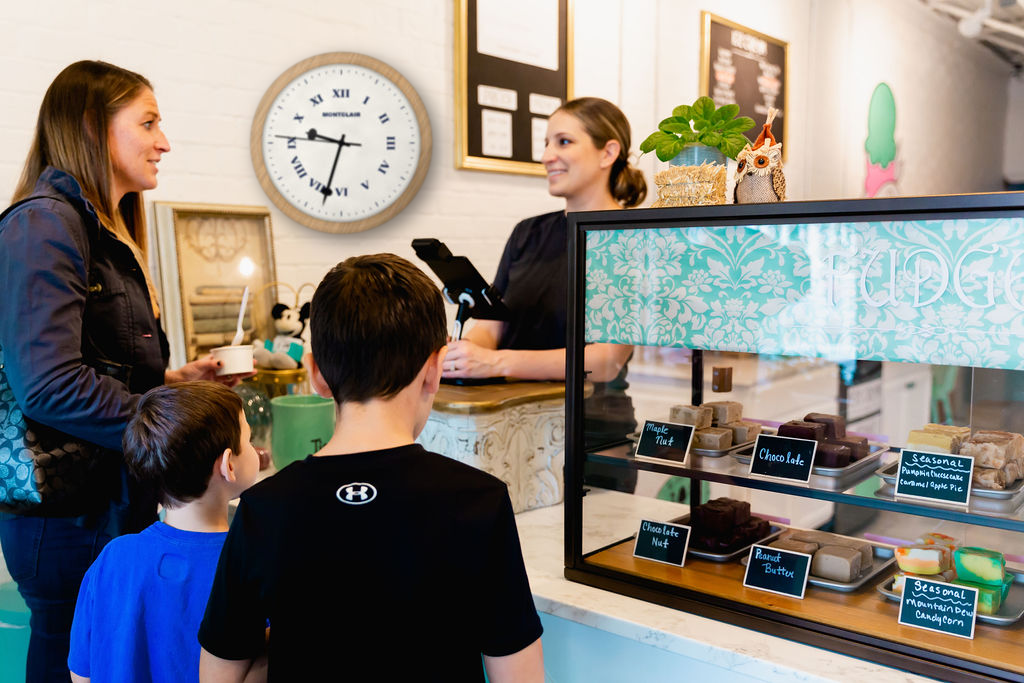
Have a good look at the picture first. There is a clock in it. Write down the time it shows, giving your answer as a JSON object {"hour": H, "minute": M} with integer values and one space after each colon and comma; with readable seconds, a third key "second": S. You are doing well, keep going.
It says {"hour": 9, "minute": 32, "second": 46}
